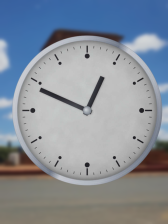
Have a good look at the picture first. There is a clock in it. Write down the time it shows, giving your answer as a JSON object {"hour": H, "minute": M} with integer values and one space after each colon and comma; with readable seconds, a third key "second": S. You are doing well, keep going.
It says {"hour": 12, "minute": 49}
